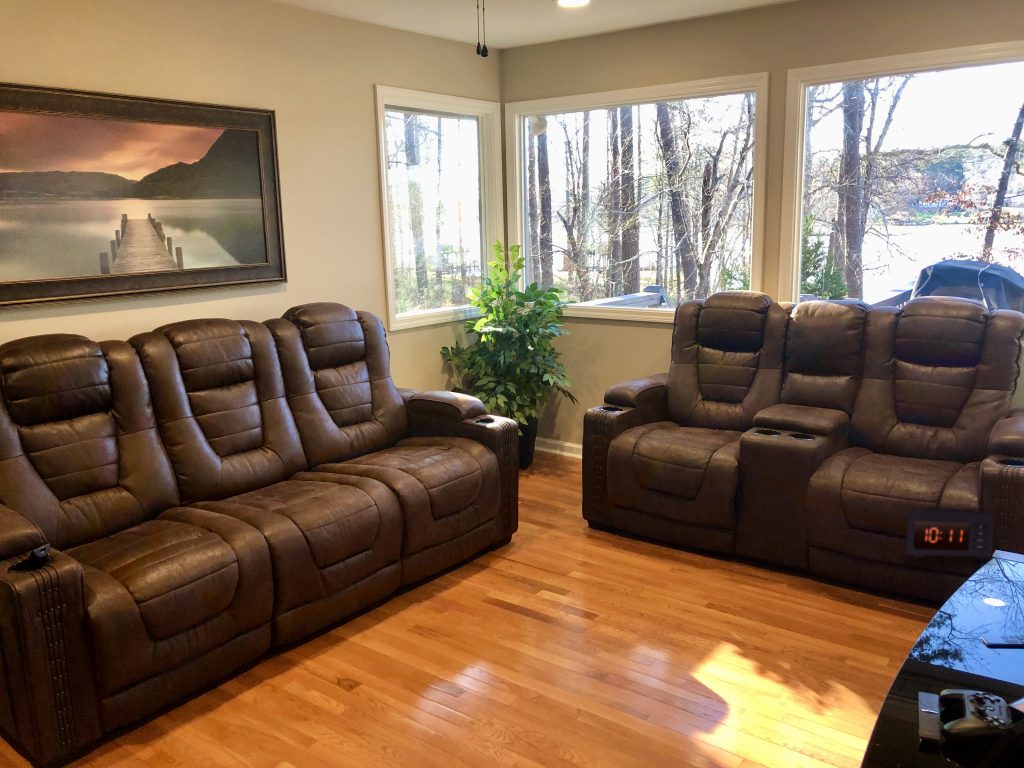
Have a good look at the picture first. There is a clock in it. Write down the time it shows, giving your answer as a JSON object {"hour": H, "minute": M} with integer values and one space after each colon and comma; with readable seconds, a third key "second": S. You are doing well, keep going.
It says {"hour": 10, "minute": 11}
